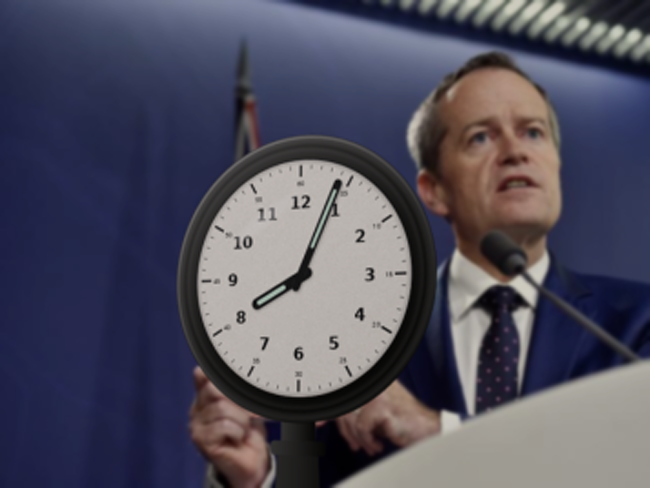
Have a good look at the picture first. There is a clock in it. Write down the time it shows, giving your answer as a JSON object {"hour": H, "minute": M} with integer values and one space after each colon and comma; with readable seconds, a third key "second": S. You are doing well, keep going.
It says {"hour": 8, "minute": 4}
